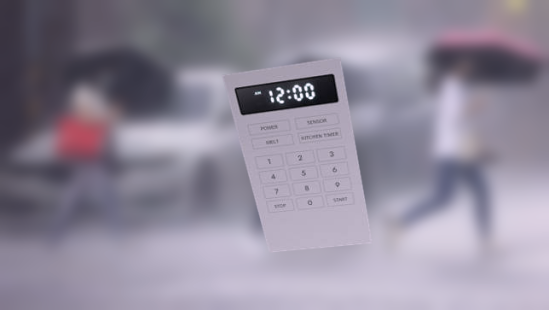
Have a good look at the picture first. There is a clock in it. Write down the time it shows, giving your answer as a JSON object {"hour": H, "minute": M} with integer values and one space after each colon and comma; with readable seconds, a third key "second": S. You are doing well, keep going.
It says {"hour": 12, "minute": 0}
